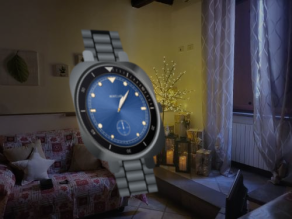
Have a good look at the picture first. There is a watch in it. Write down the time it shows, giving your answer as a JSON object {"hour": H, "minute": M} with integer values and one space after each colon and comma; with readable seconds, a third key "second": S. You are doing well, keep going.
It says {"hour": 1, "minute": 7}
